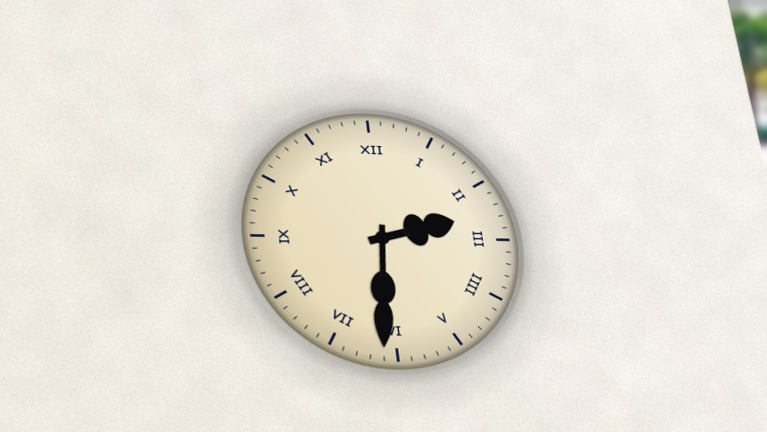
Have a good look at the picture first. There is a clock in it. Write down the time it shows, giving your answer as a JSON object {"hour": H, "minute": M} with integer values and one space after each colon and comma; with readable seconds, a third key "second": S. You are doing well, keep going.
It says {"hour": 2, "minute": 31}
